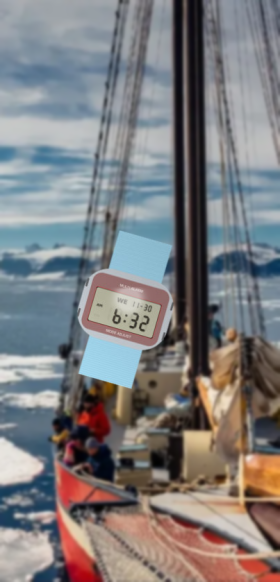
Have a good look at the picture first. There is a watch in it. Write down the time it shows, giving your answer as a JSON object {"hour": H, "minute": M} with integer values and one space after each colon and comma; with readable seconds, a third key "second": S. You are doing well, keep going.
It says {"hour": 6, "minute": 32}
